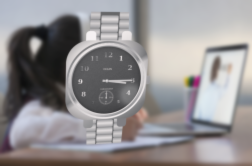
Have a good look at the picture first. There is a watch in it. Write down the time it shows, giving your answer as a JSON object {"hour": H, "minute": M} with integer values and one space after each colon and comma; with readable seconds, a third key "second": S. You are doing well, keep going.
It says {"hour": 3, "minute": 15}
